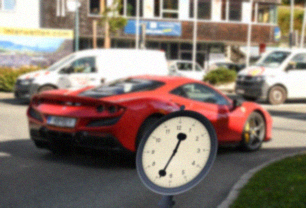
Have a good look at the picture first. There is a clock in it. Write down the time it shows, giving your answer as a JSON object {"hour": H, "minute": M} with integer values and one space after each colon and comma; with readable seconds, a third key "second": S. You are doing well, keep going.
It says {"hour": 12, "minute": 34}
